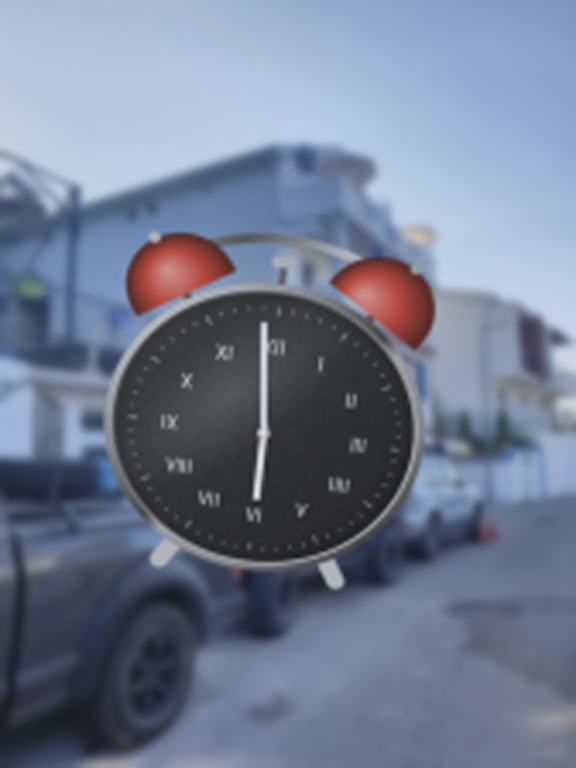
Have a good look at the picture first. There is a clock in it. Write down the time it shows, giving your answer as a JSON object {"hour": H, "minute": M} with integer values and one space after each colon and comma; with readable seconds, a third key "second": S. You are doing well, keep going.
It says {"hour": 5, "minute": 59}
